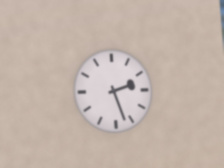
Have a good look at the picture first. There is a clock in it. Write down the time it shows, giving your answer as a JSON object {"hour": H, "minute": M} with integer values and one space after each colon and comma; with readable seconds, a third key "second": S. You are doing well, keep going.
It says {"hour": 2, "minute": 27}
